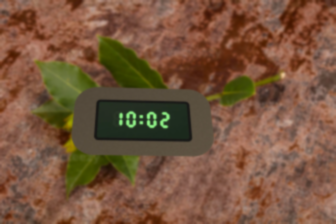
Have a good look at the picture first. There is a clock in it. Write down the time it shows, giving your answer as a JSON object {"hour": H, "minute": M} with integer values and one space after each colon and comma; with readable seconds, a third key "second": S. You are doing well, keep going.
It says {"hour": 10, "minute": 2}
